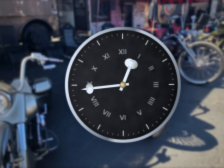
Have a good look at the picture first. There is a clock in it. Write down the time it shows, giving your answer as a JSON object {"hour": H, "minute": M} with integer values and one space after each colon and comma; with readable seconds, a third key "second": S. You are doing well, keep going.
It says {"hour": 12, "minute": 44}
